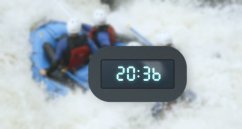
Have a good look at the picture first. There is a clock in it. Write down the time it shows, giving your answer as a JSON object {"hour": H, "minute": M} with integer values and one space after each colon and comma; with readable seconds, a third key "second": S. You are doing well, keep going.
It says {"hour": 20, "minute": 36}
